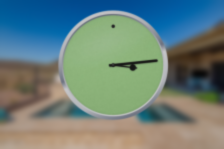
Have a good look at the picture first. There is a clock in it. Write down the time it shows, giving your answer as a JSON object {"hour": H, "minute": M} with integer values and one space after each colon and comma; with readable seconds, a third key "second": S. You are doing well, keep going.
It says {"hour": 3, "minute": 14}
